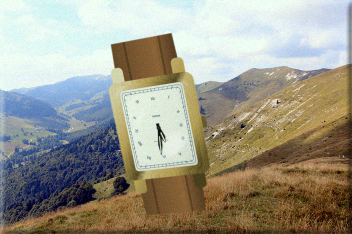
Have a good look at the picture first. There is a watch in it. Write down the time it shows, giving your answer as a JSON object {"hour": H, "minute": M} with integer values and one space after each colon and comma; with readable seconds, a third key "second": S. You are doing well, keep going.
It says {"hour": 5, "minute": 31}
